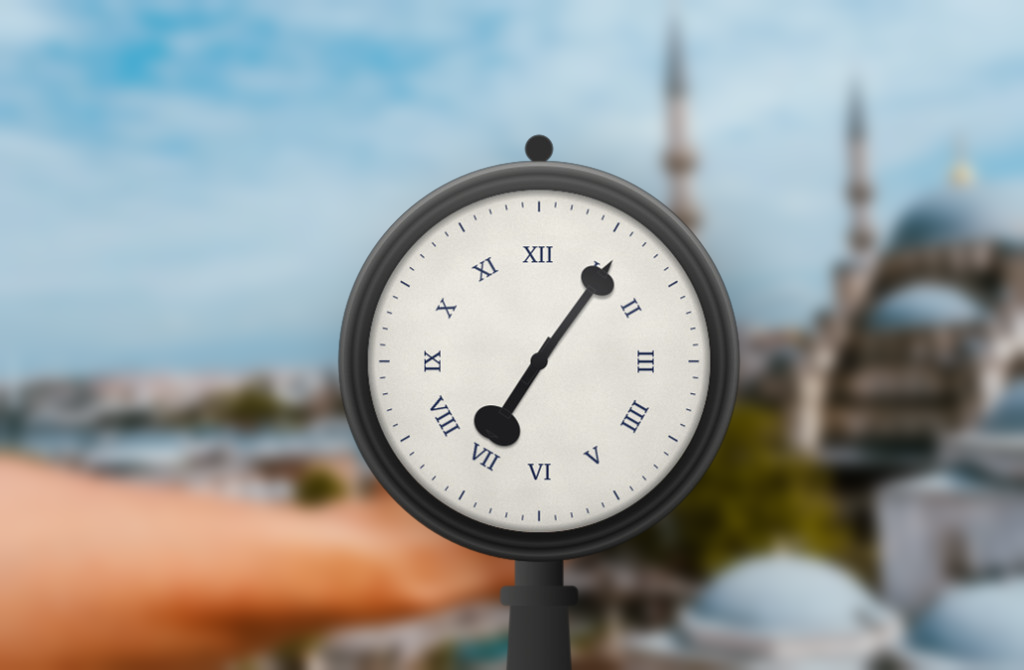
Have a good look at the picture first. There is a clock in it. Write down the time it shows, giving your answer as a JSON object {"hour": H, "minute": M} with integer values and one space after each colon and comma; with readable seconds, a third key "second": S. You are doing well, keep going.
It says {"hour": 7, "minute": 6}
